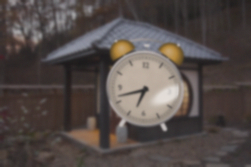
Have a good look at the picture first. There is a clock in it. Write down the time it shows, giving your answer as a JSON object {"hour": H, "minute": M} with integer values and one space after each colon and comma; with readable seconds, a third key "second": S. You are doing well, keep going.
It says {"hour": 6, "minute": 42}
